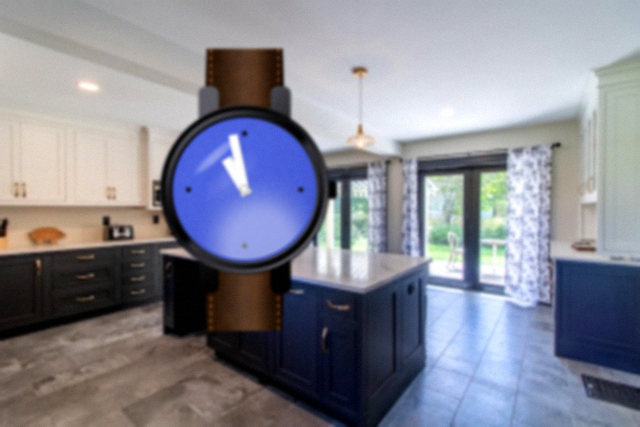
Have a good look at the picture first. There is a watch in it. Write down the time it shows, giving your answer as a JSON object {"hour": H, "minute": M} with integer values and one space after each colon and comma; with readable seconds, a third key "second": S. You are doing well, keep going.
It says {"hour": 10, "minute": 58}
